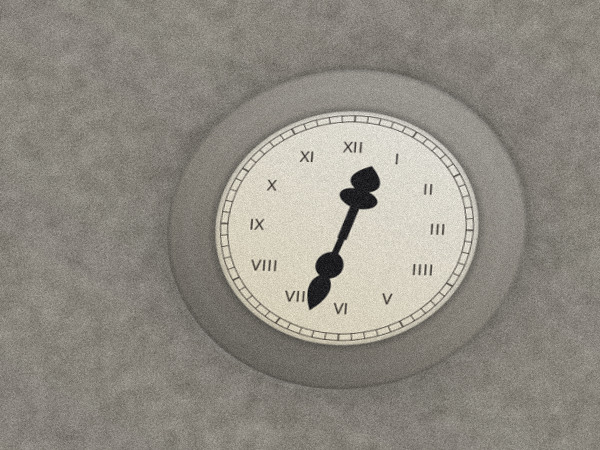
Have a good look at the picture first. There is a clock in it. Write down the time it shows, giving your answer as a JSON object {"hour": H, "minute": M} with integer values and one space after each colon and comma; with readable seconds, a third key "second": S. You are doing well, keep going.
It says {"hour": 12, "minute": 33}
